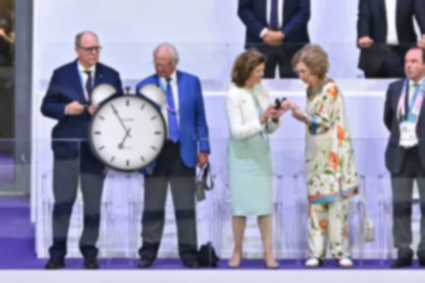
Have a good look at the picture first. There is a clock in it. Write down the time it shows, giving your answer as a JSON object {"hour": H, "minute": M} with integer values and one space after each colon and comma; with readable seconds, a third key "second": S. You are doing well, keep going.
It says {"hour": 6, "minute": 55}
